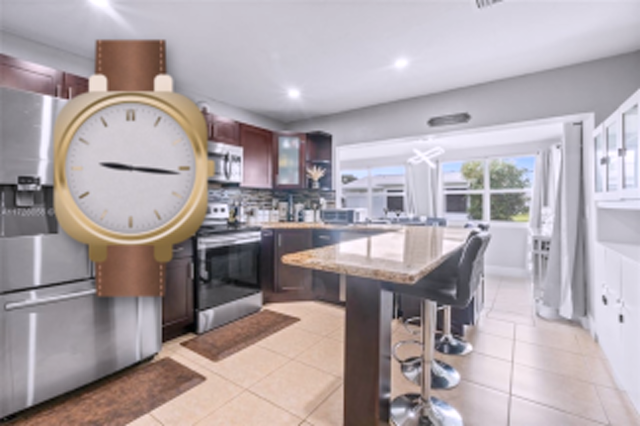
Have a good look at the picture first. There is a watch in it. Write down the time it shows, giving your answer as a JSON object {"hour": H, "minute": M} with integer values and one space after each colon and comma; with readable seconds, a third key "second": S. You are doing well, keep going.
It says {"hour": 9, "minute": 16}
